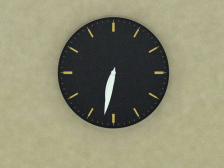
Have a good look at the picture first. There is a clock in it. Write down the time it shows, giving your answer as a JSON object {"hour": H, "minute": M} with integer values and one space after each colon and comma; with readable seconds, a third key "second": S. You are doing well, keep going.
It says {"hour": 6, "minute": 32}
